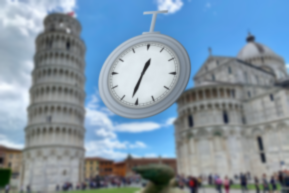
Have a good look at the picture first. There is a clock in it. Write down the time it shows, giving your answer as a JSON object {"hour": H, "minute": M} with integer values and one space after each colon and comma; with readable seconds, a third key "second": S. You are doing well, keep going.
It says {"hour": 12, "minute": 32}
